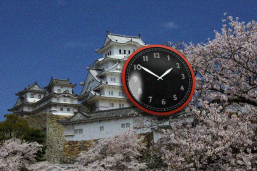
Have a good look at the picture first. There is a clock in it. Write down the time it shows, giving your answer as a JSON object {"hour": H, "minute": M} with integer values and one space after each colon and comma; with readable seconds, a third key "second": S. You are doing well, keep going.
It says {"hour": 1, "minute": 51}
